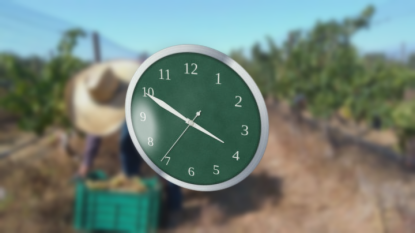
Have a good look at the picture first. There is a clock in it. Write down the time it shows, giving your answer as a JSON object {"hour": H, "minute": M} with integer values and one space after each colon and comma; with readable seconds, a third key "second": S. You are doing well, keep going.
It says {"hour": 3, "minute": 49, "second": 36}
